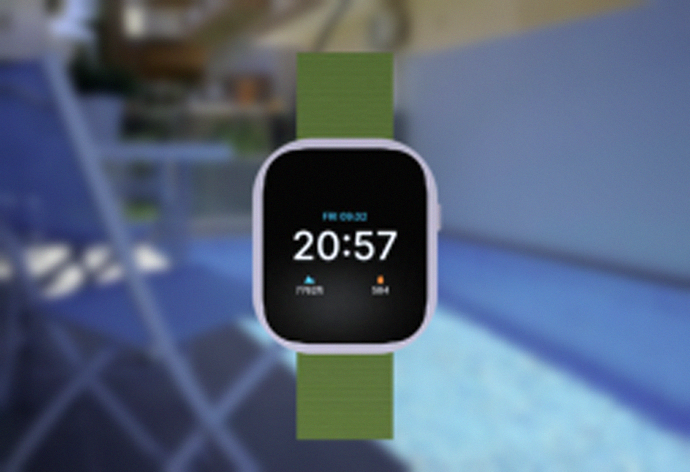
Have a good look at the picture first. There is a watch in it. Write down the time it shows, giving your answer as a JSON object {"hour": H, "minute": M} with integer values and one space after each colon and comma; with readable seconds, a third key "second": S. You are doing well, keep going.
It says {"hour": 20, "minute": 57}
